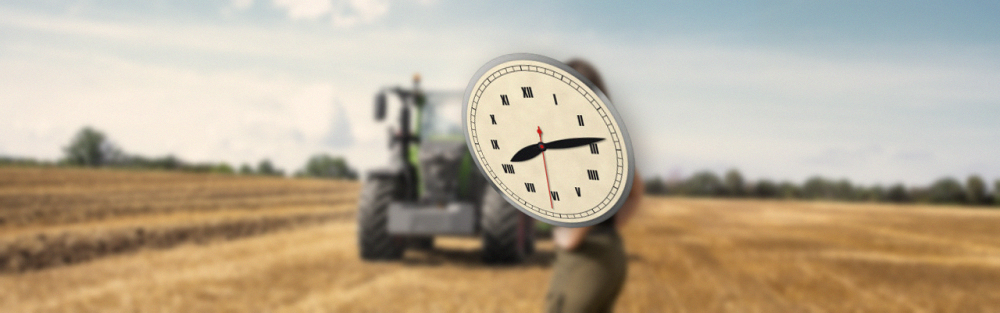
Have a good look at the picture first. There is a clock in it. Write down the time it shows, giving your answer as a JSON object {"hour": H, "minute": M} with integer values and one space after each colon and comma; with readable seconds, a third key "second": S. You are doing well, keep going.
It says {"hour": 8, "minute": 13, "second": 31}
